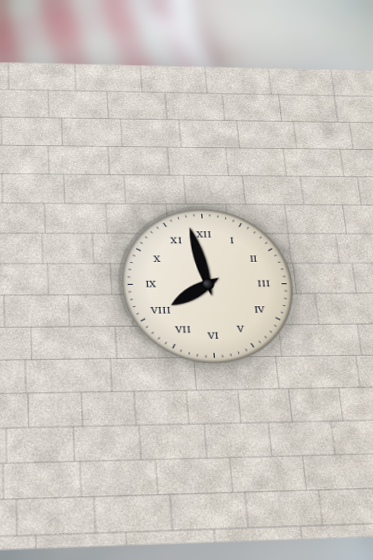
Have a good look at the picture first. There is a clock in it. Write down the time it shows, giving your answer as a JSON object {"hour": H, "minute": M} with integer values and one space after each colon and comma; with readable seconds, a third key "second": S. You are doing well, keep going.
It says {"hour": 7, "minute": 58}
